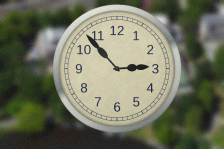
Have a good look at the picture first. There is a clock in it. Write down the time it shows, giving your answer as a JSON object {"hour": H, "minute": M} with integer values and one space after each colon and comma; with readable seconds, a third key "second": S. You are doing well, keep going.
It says {"hour": 2, "minute": 53}
